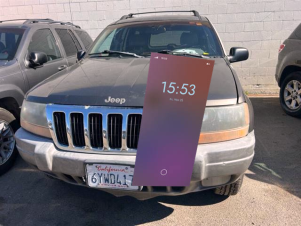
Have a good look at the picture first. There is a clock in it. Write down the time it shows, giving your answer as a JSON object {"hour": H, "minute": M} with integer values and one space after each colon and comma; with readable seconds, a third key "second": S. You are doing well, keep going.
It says {"hour": 15, "minute": 53}
